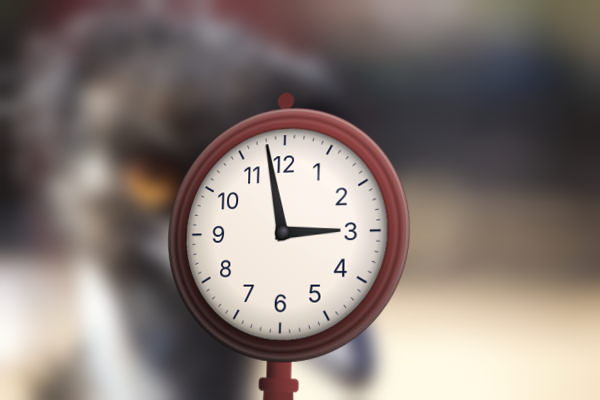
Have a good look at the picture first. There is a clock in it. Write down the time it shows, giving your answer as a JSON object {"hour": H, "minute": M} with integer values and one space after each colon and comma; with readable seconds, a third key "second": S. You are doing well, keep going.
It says {"hour": 2, "minute": 58}
